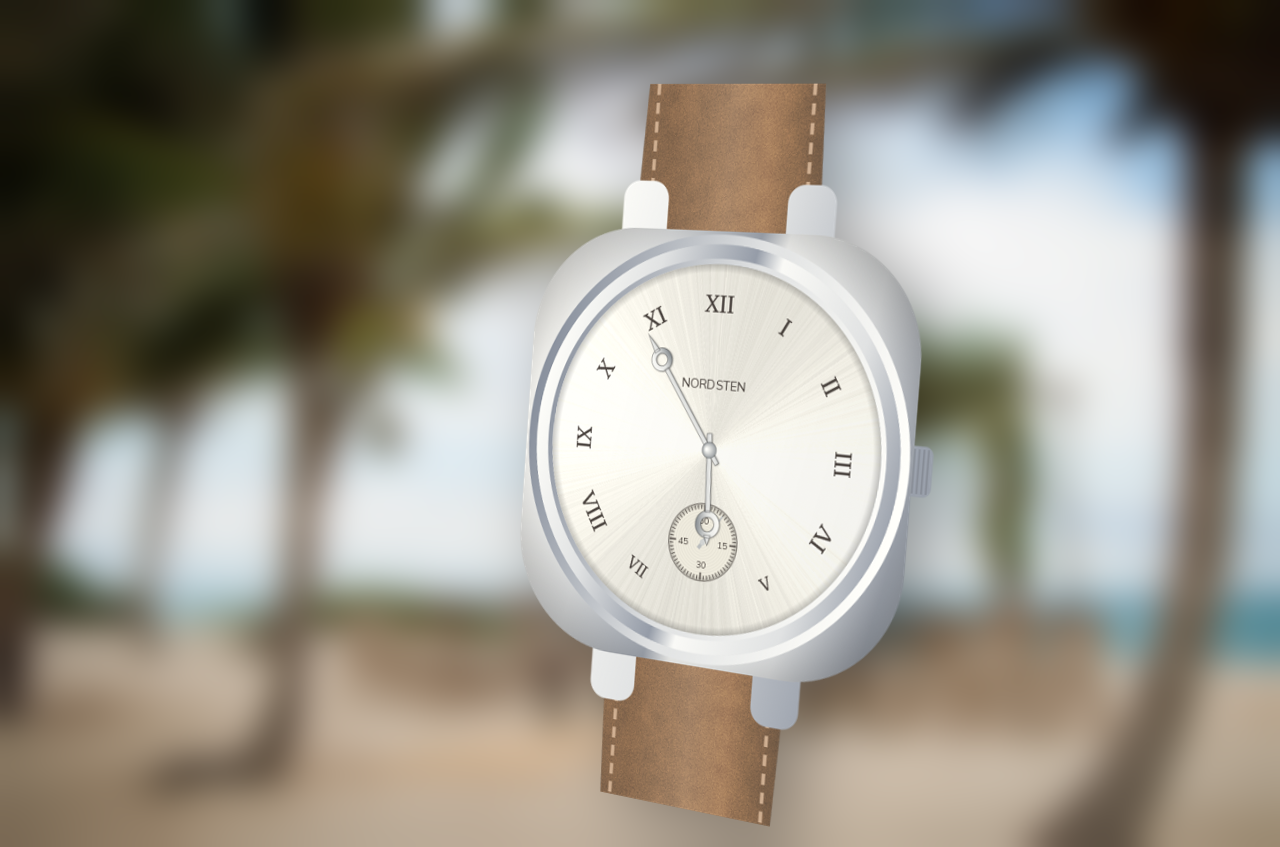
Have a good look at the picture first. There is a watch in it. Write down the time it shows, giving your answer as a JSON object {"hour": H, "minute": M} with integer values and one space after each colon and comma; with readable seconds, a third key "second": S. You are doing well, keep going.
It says {"hour": 5, "minute": 54, "second": 6}
